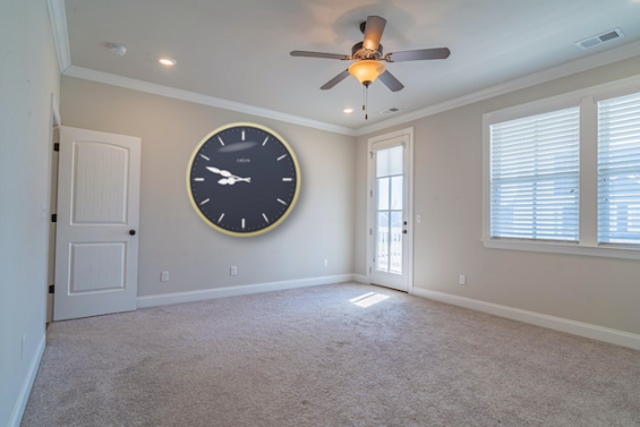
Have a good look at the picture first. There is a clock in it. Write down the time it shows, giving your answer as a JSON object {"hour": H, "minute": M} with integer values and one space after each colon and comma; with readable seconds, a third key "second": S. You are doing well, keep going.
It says {"hour": 8, "minute": 48}
